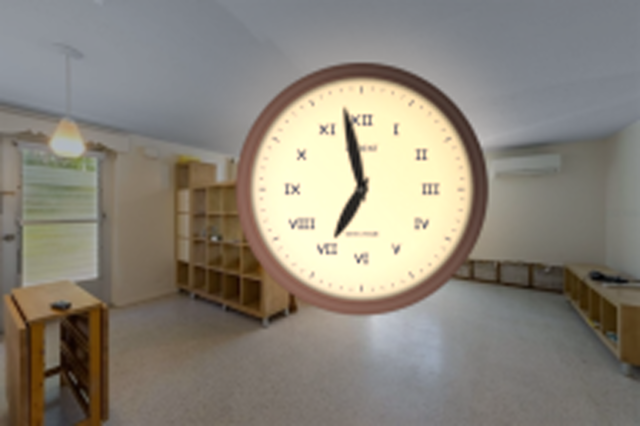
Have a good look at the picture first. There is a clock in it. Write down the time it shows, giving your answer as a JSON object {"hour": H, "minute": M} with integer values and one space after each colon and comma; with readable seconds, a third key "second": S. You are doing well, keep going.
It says {"hour": 6, "minute": 58}
